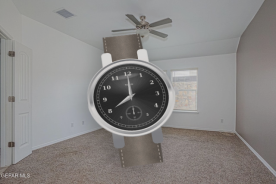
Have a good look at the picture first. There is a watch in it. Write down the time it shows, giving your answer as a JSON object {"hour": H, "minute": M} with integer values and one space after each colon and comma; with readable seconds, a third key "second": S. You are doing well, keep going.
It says {"hour": 8, "minute": 0}
